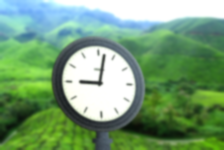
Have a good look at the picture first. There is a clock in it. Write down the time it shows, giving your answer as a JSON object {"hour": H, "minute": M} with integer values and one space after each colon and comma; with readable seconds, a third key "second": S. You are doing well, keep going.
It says {"hour": 9, "minute": 2}
